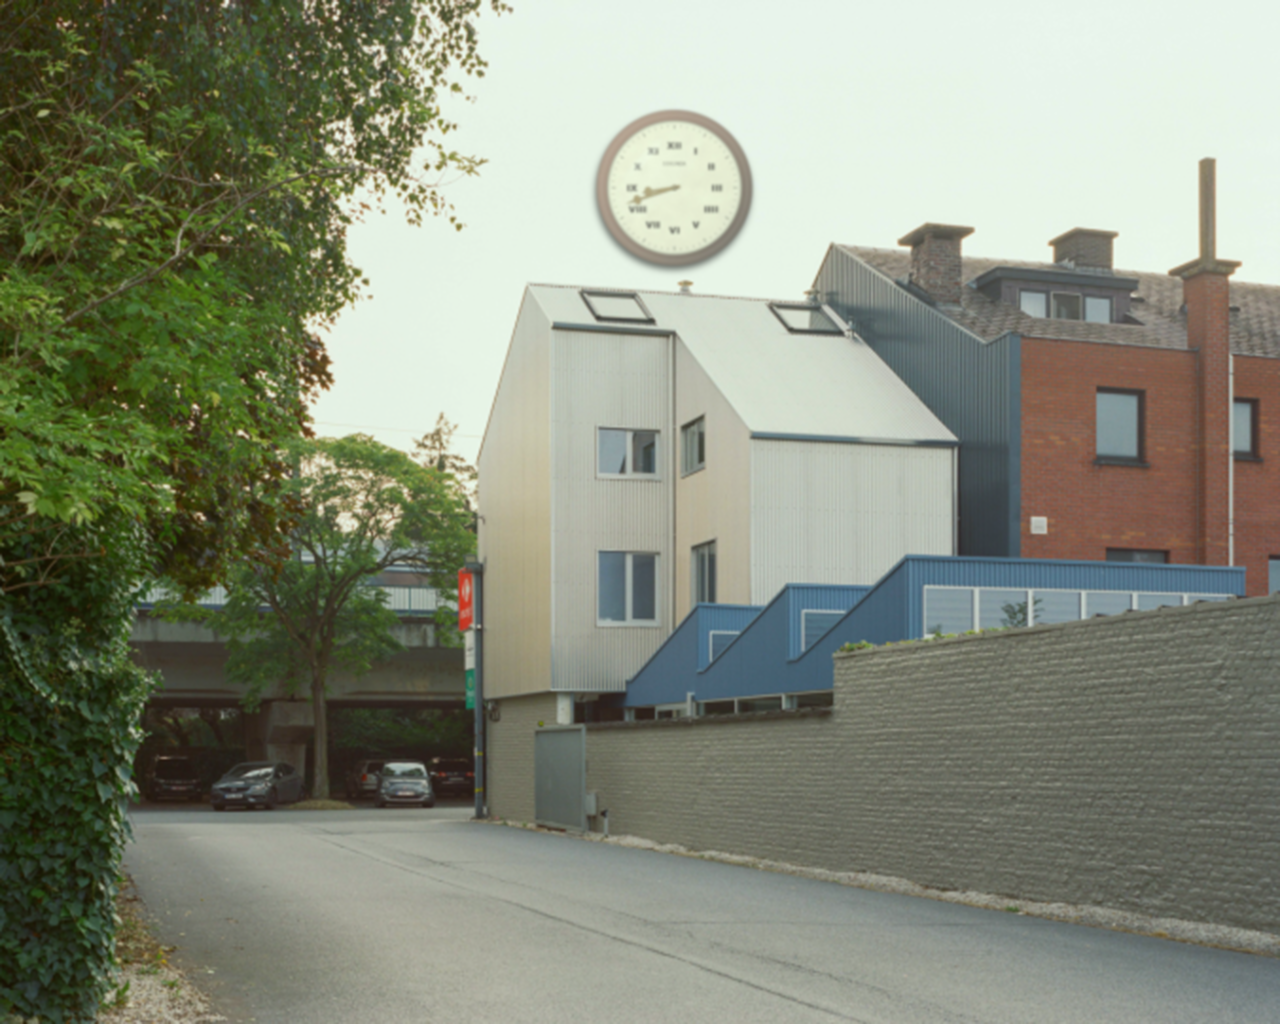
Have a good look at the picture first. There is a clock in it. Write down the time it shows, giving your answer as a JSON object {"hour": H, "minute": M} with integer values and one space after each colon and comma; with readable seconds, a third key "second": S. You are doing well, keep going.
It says {"hour": 8, "minute": 42}
